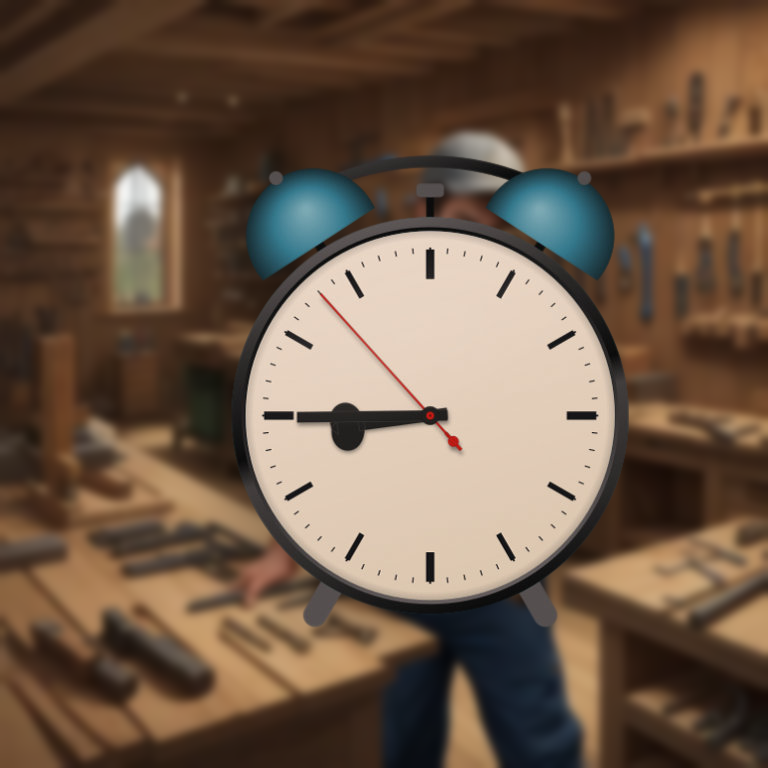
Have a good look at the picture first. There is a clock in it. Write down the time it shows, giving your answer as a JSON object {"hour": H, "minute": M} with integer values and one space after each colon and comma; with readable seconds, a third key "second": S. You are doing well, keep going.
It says {"hour": 8, "minute": 44, "second": 53}
